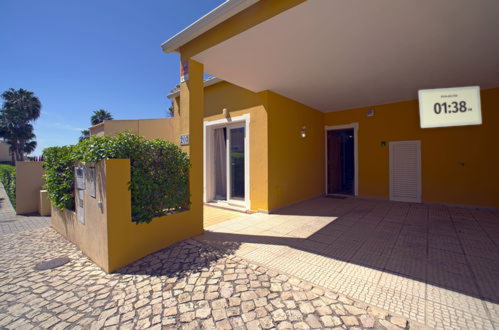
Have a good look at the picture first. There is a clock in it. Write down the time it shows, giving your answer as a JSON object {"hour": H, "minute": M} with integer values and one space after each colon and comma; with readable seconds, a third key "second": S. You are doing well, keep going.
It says {"hour": 1, "minute": 38}
